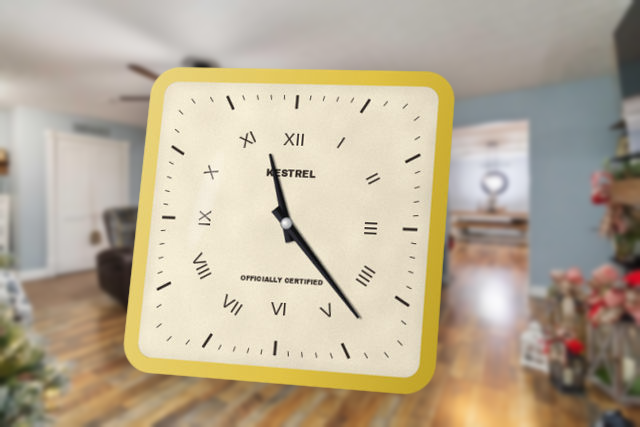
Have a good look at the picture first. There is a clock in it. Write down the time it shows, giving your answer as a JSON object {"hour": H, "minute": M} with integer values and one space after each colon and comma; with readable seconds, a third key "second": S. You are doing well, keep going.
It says {"hour": 11, "minute": 23}
